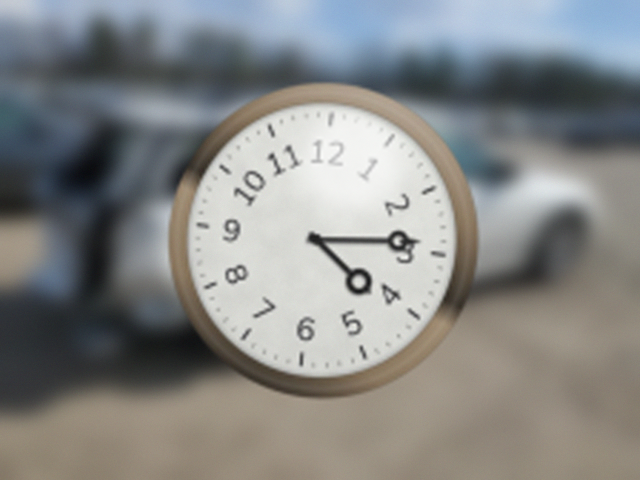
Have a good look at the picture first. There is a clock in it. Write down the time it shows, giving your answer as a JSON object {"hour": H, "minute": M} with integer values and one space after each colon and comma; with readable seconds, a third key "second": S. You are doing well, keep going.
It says {"hour": 4, "minute": 14}
